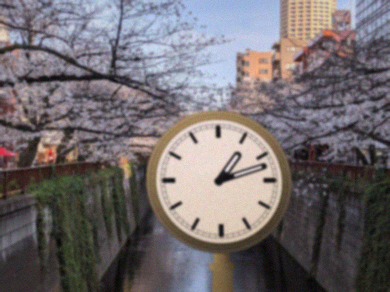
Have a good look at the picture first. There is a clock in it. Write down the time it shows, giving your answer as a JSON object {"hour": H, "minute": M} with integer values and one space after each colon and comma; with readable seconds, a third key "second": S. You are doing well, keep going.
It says {"hour": 1, "minute": 12}
